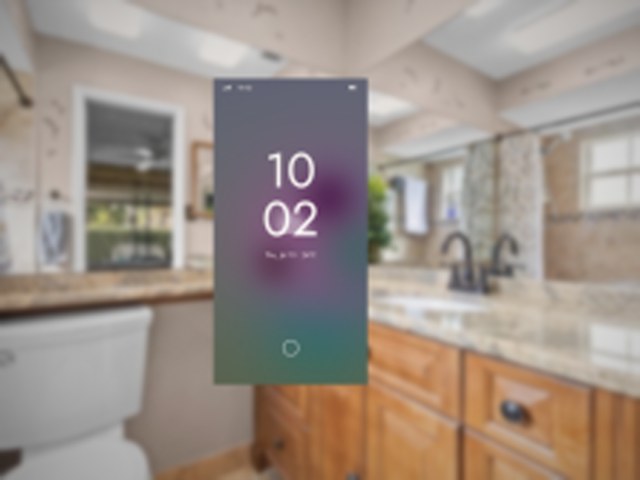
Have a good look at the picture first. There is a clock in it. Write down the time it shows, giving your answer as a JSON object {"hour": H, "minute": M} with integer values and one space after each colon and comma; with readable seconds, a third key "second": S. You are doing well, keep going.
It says {"hour": 10, "minute": 2}
